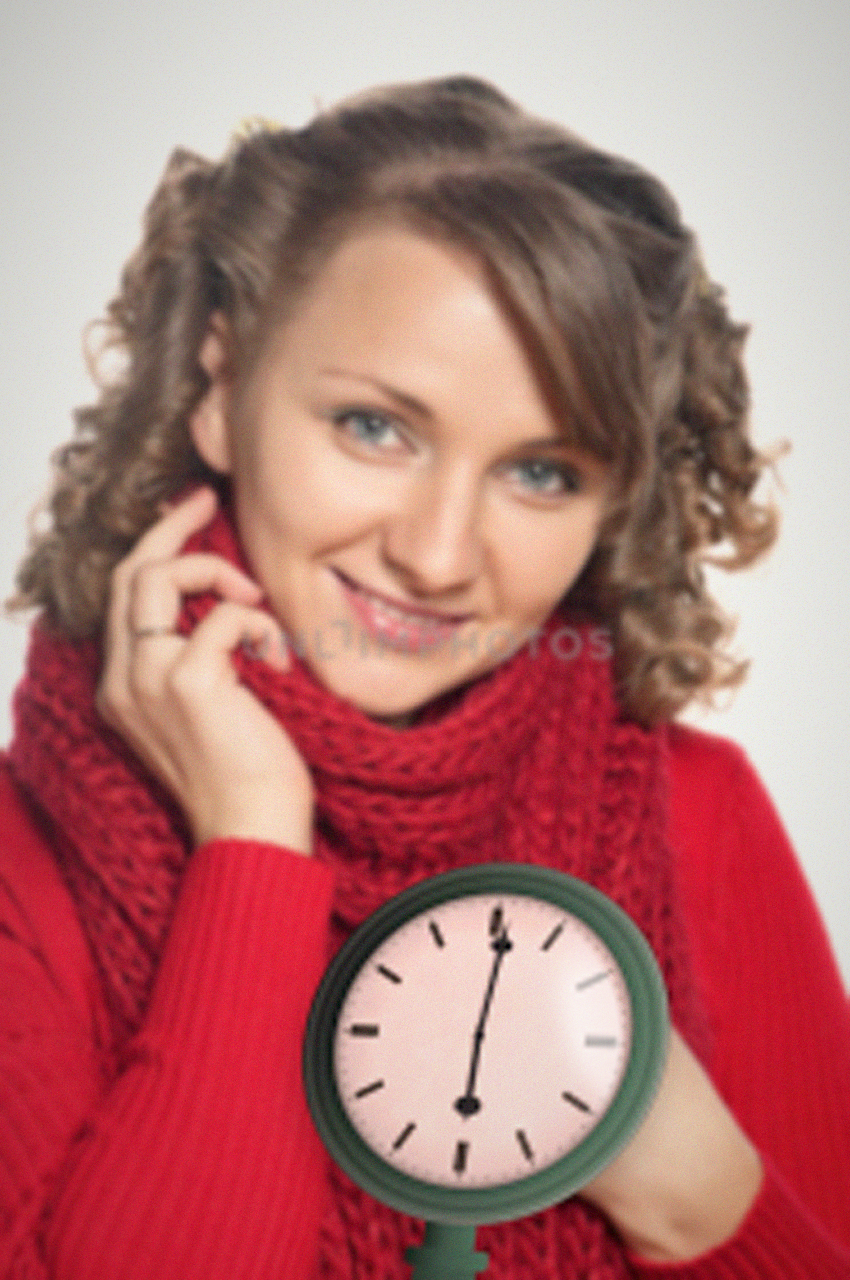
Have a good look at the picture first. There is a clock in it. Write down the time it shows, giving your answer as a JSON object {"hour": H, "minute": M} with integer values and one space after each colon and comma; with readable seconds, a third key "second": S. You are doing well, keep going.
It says {"hour": 6, "minute": 1}
